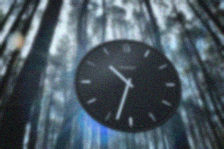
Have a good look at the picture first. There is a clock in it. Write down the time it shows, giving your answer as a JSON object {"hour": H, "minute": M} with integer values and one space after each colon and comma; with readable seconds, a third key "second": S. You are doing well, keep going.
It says {"hour": 10, "minute": 33}
